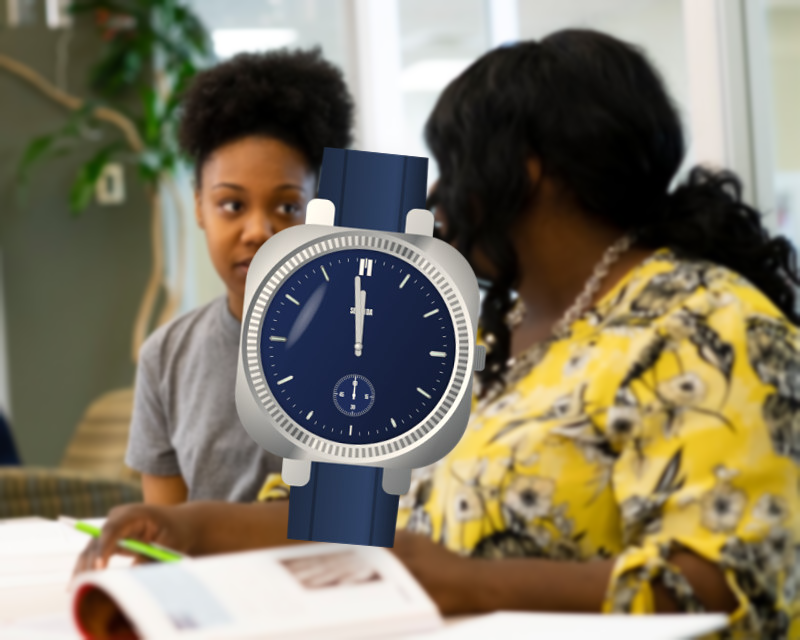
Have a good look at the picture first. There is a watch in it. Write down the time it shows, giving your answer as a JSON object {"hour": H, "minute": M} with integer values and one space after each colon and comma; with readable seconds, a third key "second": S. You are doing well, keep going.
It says {"hour": 11, "minute": 59}
